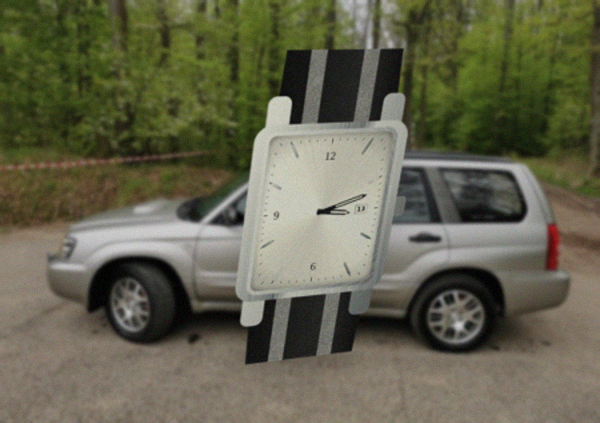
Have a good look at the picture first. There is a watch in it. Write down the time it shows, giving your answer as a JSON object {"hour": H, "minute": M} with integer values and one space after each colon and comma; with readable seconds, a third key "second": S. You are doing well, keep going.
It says {"hour": 3, "minute": 12}
